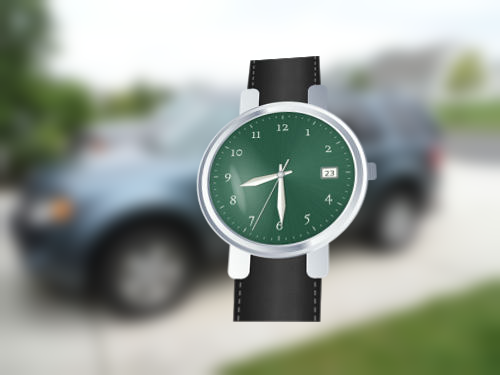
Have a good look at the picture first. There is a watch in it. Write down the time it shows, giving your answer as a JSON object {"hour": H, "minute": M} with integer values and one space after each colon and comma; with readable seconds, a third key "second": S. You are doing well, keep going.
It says {"hour": 8, "minute": 29, "second": 34}
